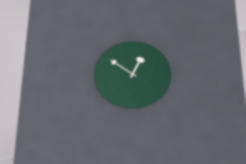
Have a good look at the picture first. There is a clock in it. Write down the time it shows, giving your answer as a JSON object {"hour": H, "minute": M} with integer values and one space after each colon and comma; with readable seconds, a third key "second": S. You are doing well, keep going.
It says {"hour": 12, "minute": 51}
